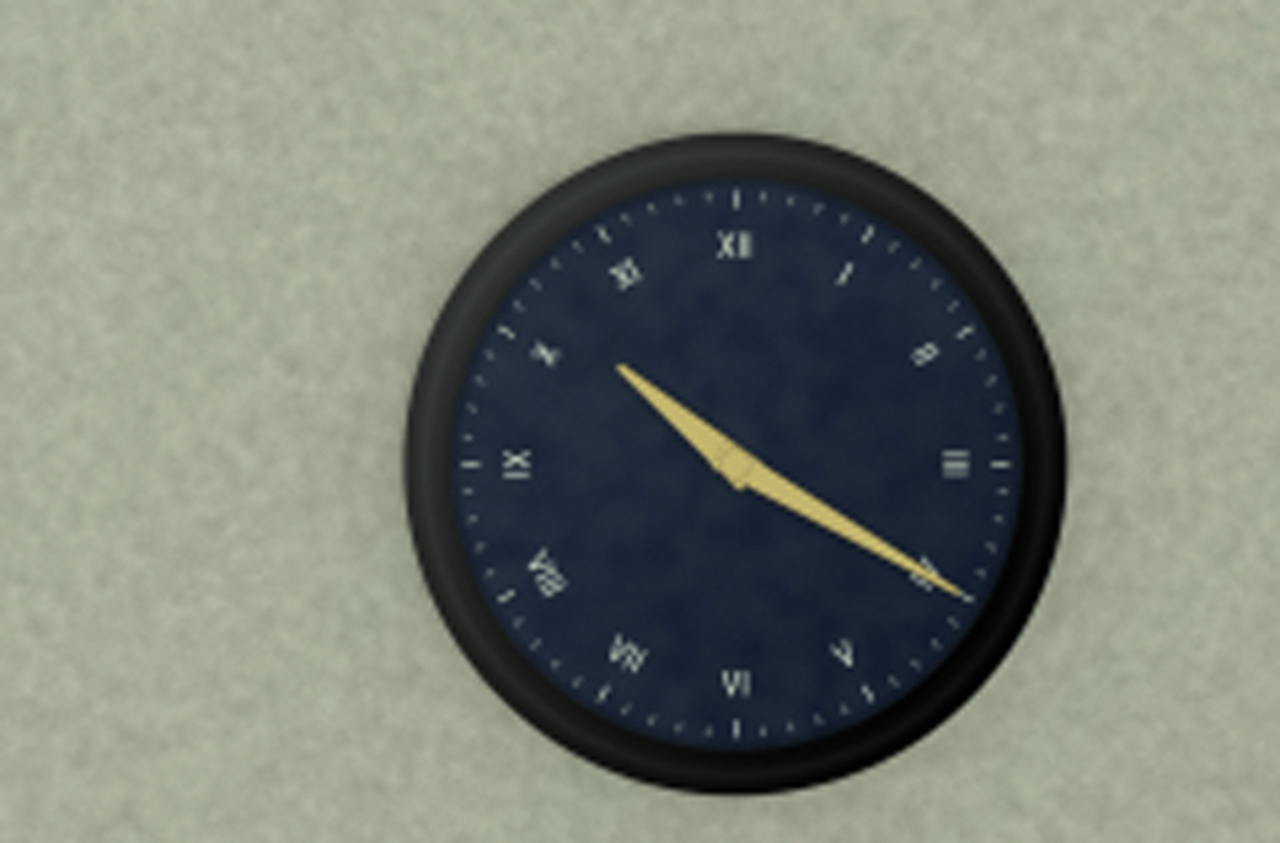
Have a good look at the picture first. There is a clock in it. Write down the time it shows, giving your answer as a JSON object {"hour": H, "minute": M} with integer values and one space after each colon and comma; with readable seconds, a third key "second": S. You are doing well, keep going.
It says {"hour": 10, "minute": 20}
